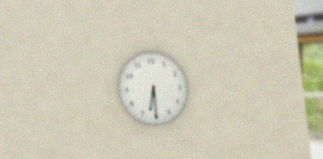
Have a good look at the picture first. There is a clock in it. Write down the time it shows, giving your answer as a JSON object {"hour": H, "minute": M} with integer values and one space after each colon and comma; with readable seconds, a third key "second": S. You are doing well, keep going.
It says {"hour": 6, "minute": 30}
